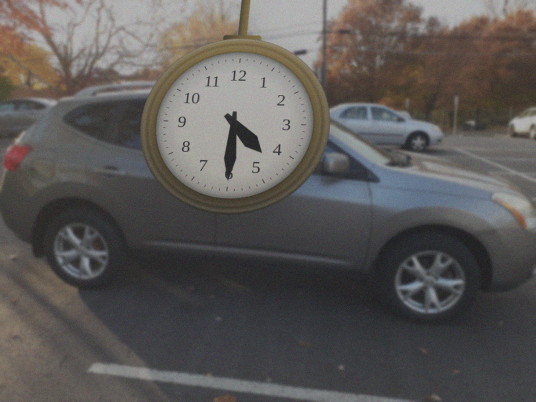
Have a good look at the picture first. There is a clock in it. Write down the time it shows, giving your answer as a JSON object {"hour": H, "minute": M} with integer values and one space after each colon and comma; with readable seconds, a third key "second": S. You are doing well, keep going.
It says {"hour": 4, "minute": 30}
